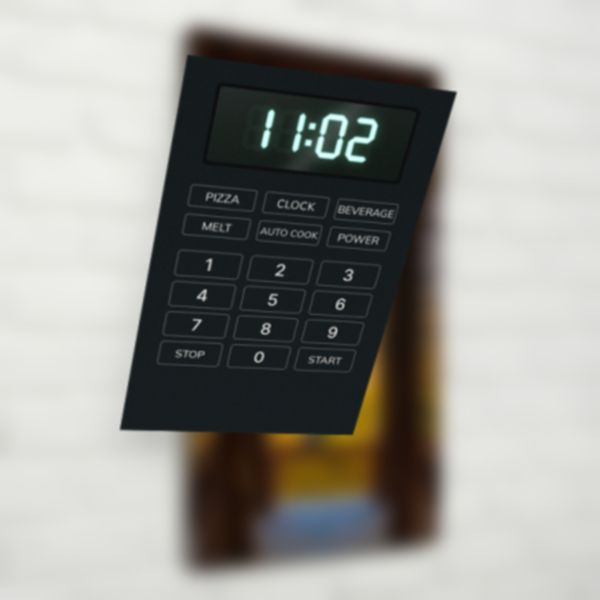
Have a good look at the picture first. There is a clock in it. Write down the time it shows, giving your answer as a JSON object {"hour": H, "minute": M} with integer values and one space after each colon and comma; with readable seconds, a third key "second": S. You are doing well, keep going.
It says {"hour": 11, "minute": 2}
